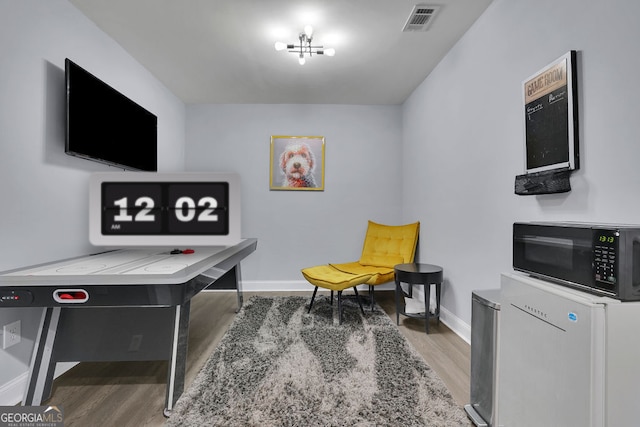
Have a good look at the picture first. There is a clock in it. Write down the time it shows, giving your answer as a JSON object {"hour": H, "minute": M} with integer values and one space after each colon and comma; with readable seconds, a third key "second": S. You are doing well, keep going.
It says {"hour": 12, "minute": 2}
